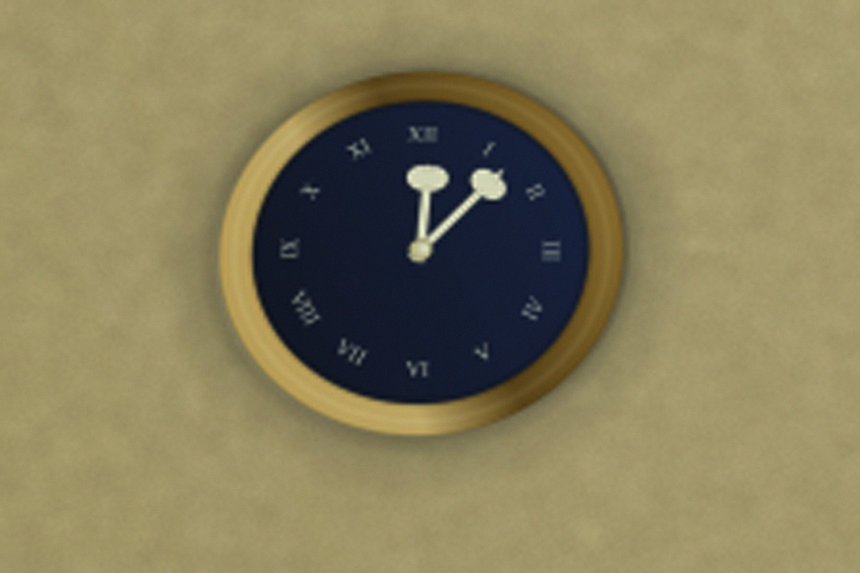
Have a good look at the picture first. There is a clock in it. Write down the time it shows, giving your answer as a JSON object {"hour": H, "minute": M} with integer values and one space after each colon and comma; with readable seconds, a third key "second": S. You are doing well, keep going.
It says {"hour": 12, "minute": 7}
